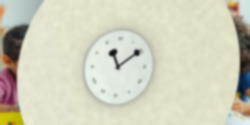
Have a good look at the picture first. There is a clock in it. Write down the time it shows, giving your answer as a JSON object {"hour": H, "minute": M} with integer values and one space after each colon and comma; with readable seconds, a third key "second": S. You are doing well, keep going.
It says {"hour": 11, "minute": 9}
